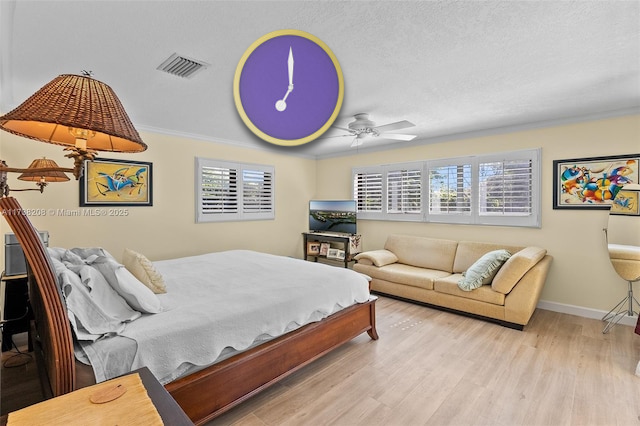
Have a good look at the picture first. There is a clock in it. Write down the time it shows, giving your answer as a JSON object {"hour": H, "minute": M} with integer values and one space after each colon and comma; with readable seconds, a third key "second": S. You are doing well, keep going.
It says {"hour": 7, "minute": 0}
